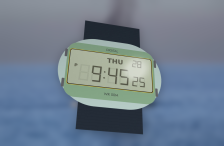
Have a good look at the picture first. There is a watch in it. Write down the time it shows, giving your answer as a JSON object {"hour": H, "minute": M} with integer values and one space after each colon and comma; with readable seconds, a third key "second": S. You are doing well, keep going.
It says {"hour": 9, "minute": 45, "second": 25}
